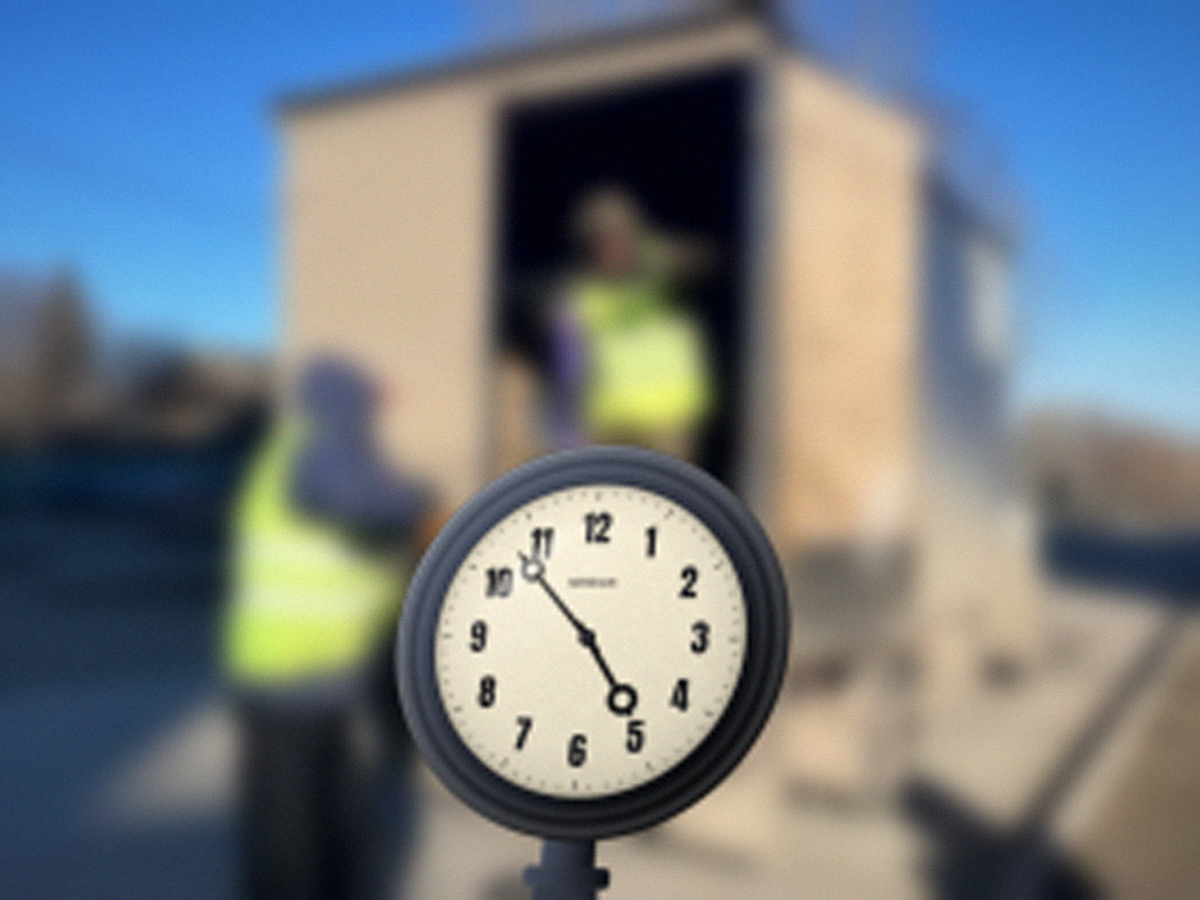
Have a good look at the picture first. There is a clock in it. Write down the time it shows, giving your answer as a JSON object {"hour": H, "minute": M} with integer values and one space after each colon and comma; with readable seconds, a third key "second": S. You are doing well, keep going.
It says {"hour": 4, "minute": 53}
